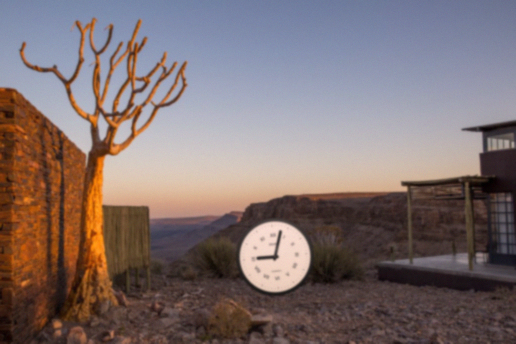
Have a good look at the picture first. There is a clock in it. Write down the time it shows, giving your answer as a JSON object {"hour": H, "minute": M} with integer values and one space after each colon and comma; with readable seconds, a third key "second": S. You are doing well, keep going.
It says {"hour": 9, "minute": 3}
